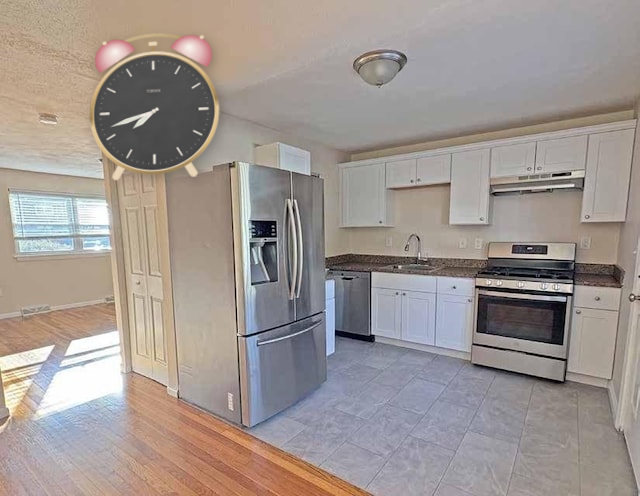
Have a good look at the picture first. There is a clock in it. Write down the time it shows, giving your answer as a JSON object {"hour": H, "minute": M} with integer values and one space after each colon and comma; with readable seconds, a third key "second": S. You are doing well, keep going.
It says {"hour": 7, "minute": 42}
